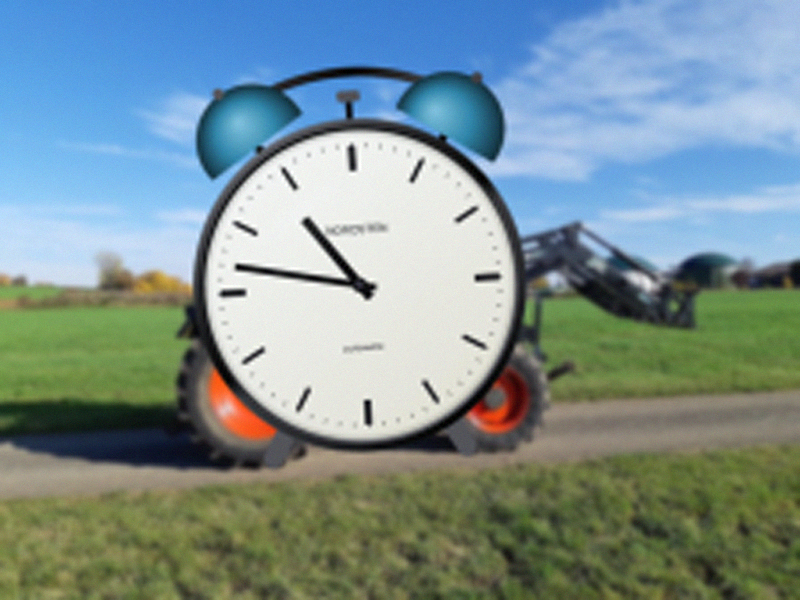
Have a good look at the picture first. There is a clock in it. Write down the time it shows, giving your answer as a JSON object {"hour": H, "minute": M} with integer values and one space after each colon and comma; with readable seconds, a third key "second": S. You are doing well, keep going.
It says {"hour": 10, "minute": 47}
